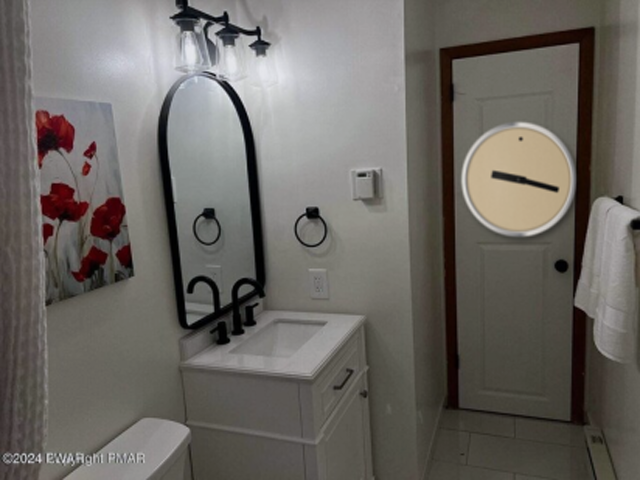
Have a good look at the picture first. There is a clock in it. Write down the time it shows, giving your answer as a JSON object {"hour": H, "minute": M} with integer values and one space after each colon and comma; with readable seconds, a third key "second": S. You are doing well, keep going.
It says {"hour": 9, "minute": 17}
